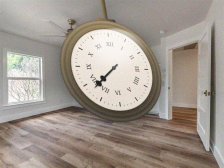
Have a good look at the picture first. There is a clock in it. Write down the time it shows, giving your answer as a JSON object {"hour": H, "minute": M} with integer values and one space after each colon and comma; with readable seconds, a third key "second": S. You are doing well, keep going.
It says {"hour": 7, "minute": 38}
